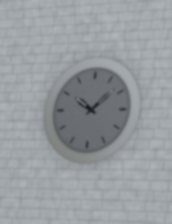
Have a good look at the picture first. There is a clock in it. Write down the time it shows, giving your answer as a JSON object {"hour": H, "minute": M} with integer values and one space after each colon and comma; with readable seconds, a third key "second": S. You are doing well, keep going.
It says {"hour": 10, "minute": 8}
